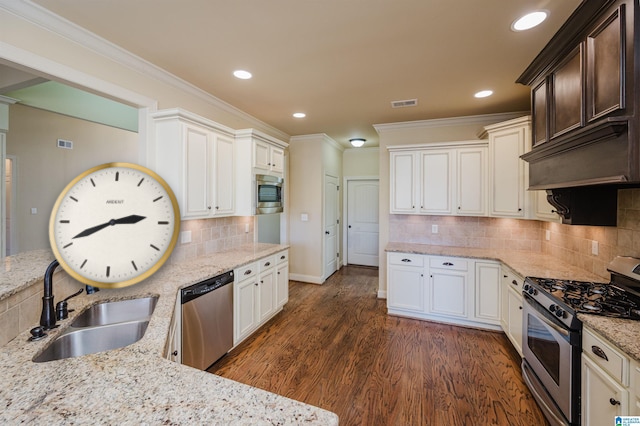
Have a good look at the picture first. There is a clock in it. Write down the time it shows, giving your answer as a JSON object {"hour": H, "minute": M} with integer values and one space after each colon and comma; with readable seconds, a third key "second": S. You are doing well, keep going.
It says {"hour": 2, "minute": 41}
